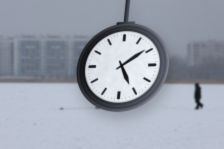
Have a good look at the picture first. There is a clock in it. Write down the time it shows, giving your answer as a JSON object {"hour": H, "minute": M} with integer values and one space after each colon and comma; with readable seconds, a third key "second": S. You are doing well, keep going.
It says {"hour": 5, "minute": 9}
